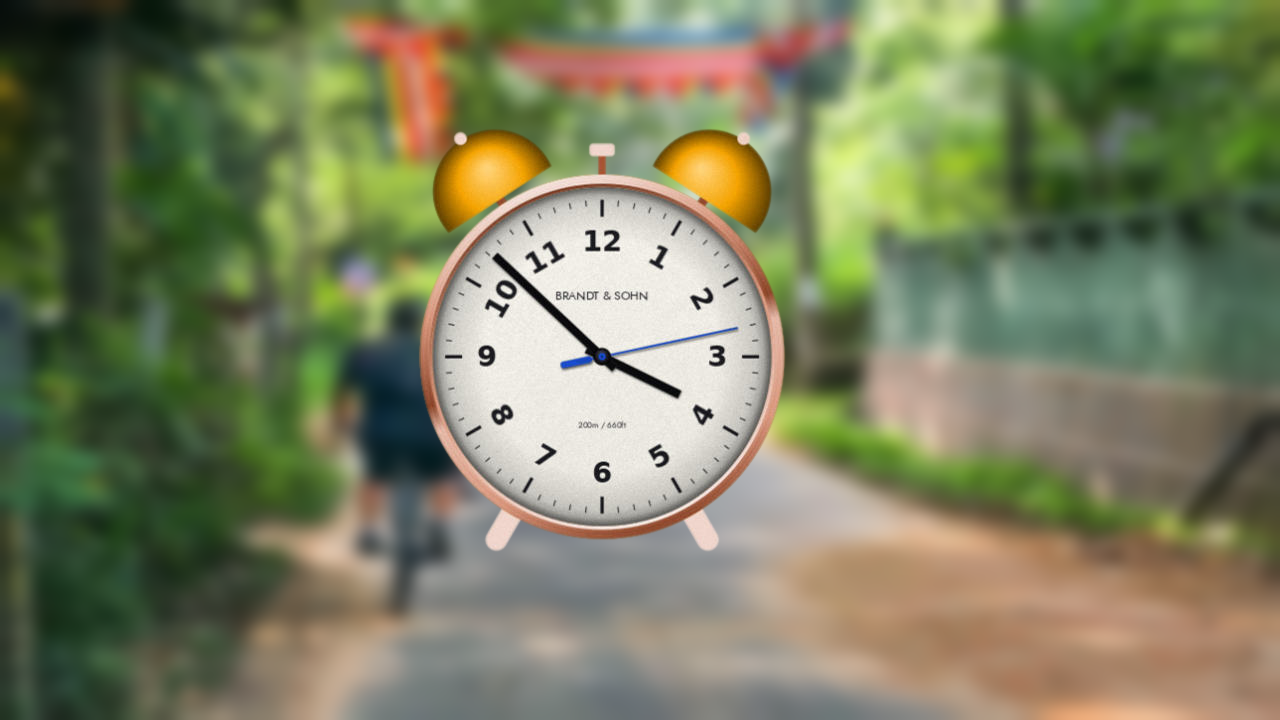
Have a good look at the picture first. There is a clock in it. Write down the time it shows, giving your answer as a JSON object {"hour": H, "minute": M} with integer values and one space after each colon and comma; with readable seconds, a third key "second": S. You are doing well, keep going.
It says {"hour": 3, "minute": 52, "second": 13}
